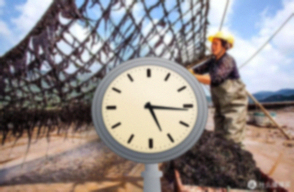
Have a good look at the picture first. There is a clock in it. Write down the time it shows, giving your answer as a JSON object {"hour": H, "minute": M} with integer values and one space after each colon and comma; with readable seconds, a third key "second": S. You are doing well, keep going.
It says {"hour": 5, "minute": 16}
